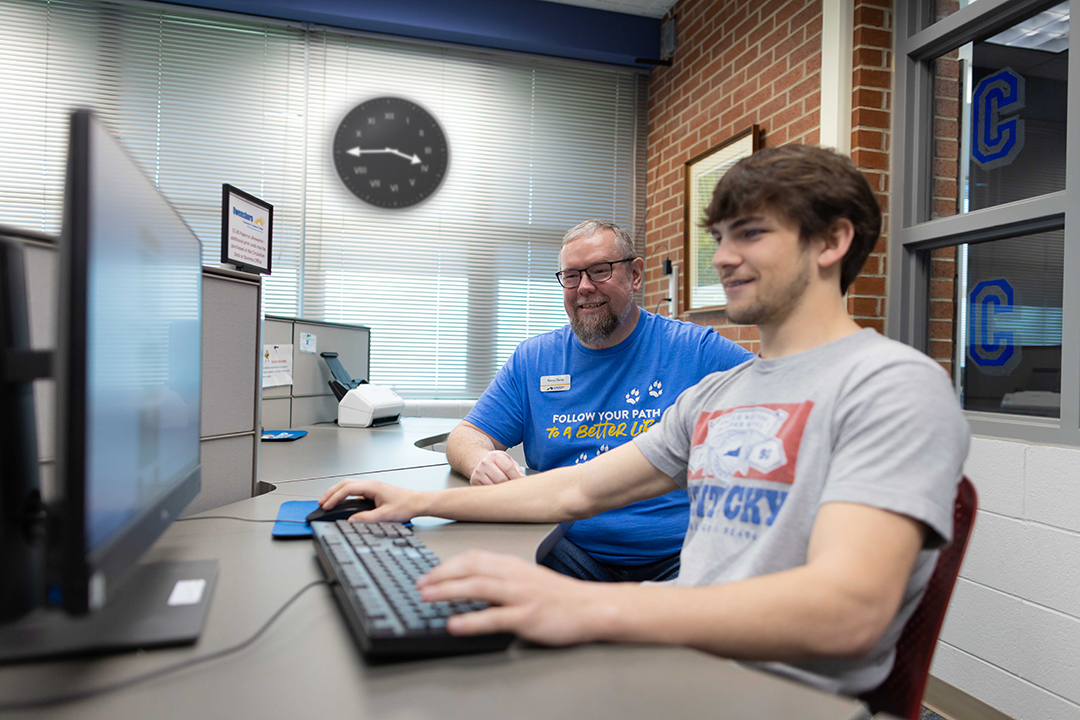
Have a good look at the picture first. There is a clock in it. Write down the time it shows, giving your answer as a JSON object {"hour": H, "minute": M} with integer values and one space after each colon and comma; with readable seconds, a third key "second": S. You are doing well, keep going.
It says {"hour": 3, "minute": 45}
